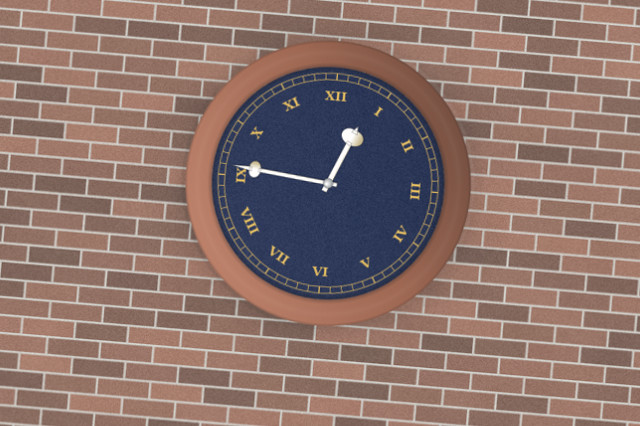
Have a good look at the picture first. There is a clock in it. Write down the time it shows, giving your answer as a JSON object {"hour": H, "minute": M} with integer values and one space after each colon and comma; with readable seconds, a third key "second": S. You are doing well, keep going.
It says {"hour": 12, "minute": 46}
